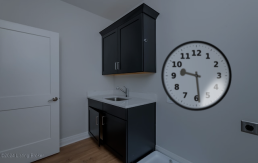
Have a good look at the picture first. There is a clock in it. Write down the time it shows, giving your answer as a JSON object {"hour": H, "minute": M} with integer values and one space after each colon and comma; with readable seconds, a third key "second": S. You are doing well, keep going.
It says {"hour": 9, "minute": 29}
